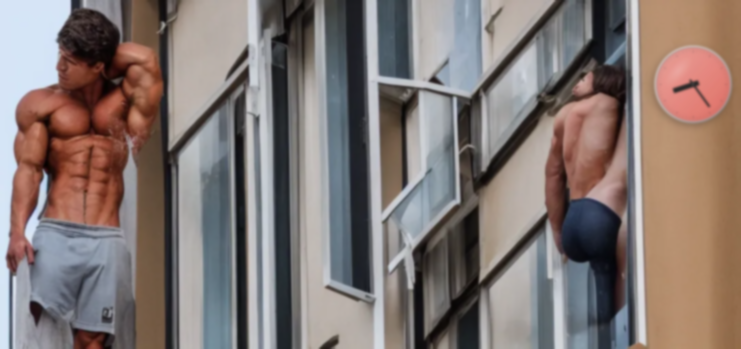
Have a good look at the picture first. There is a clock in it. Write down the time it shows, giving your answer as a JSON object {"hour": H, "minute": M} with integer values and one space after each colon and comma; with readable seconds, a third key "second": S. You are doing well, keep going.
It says {"hour": 8, "minute": 24}
